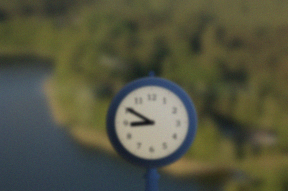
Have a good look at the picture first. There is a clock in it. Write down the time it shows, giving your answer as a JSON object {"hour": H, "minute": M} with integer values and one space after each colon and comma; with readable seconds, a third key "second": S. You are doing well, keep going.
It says {"hour": 8, "minute": 50}
